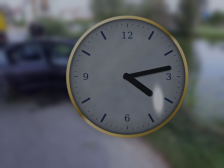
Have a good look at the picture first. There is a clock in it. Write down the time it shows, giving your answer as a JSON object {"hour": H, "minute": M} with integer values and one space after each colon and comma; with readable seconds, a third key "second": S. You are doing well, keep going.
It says {"hour": 4, "minute": 13}
